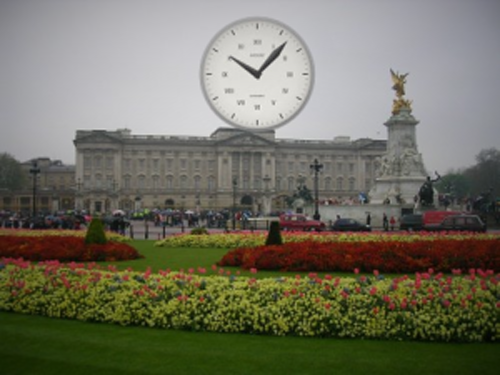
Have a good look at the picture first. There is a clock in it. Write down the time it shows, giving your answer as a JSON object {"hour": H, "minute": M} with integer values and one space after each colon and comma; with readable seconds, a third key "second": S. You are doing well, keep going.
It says {"hour": 10, "minute": 7}
